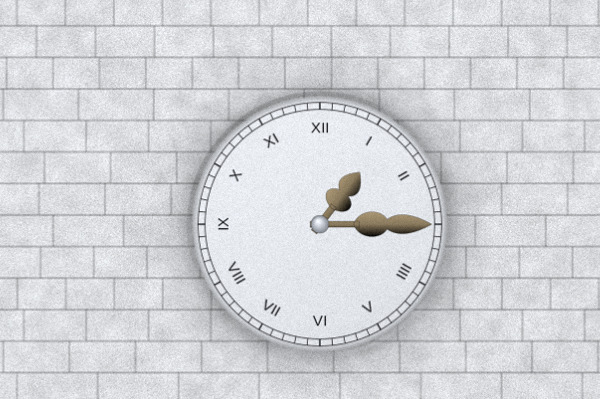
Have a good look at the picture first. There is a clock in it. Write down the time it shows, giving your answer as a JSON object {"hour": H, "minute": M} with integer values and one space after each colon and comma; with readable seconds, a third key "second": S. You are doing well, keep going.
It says {"hour": 1, "minute": 15}
